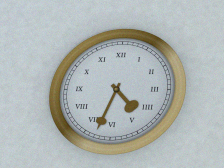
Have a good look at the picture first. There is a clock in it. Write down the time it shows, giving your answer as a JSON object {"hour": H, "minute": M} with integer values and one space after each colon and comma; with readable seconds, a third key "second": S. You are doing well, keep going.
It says {"hour": 4, "minute": 33}
